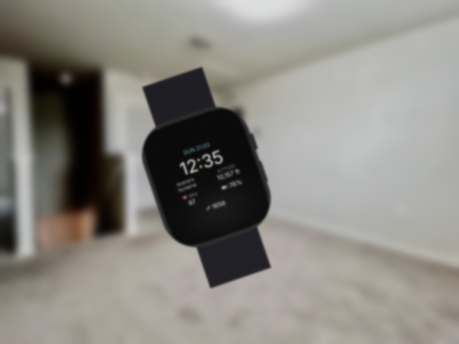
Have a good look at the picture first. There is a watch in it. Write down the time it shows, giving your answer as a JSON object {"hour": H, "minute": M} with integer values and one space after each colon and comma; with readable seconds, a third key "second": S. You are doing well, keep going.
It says {"hour": 12, "minute": 35}
